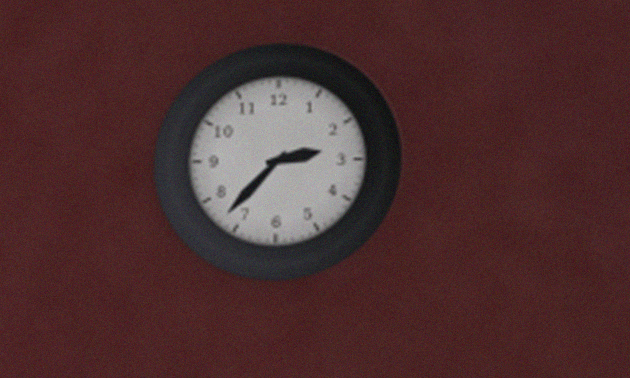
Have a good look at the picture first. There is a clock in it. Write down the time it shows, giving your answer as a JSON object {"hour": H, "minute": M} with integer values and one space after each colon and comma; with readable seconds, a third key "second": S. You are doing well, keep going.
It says {"hour": 2, "minute": 37}
